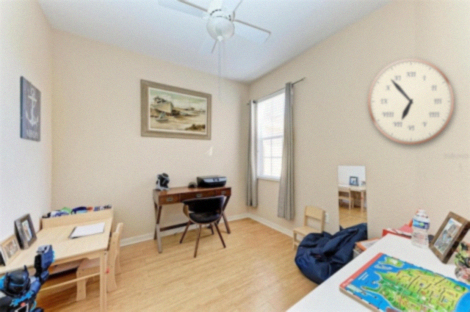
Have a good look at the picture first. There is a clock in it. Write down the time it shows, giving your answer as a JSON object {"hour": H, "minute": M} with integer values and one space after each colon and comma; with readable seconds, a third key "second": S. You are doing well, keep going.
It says {"hour": 6, "minute": 53}
